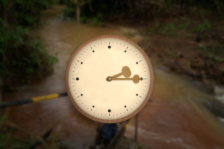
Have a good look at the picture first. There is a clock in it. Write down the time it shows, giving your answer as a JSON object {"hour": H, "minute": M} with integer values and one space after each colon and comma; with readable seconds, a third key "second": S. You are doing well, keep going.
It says {"hour": 2, "minute": 15}
